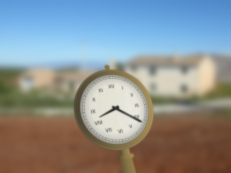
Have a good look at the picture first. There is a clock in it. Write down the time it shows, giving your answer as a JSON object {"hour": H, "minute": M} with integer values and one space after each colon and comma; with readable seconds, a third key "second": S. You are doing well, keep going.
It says {"hour": 8, "minute": 21}
